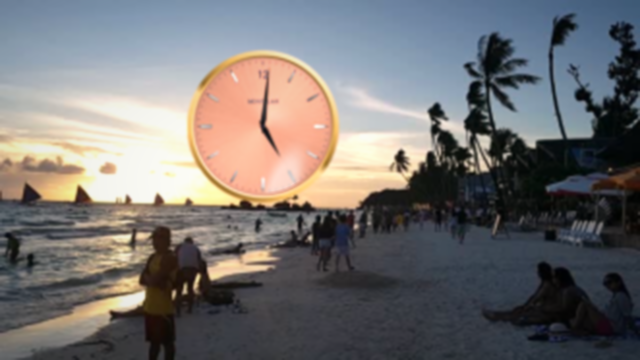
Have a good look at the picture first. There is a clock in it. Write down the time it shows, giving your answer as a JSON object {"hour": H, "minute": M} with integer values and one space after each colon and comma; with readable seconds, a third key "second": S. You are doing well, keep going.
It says {"hour": 5, "minute": 1}
